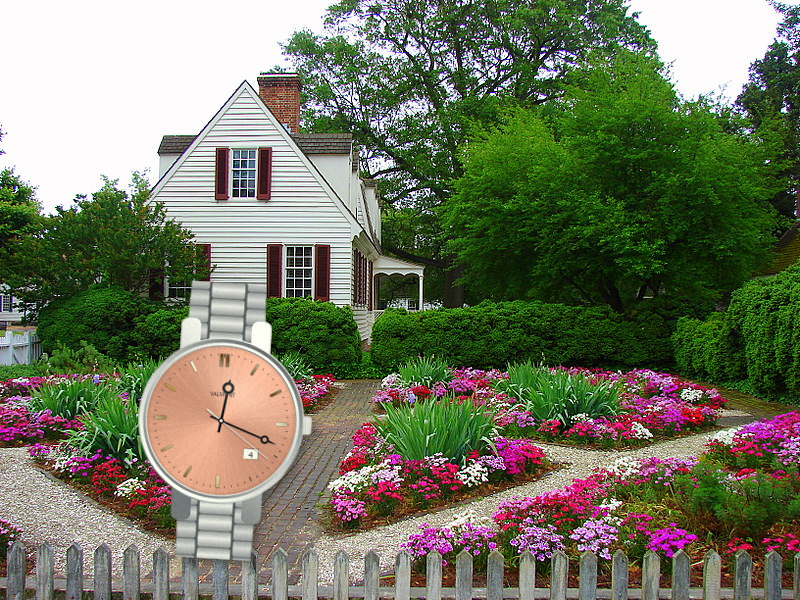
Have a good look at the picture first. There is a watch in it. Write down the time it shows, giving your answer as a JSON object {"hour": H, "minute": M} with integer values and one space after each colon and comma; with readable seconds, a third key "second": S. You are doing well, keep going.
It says {"hour": 12, "minute": 18, "second": 21}
